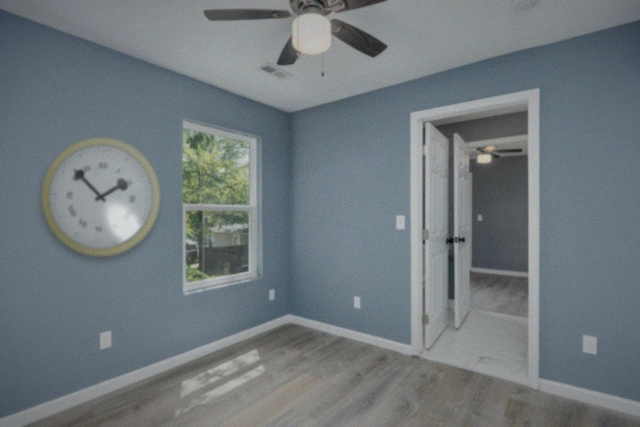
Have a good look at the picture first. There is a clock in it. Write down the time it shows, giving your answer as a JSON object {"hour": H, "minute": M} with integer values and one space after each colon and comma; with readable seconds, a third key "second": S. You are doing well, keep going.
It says {"hour": 1, "minute": 52}
